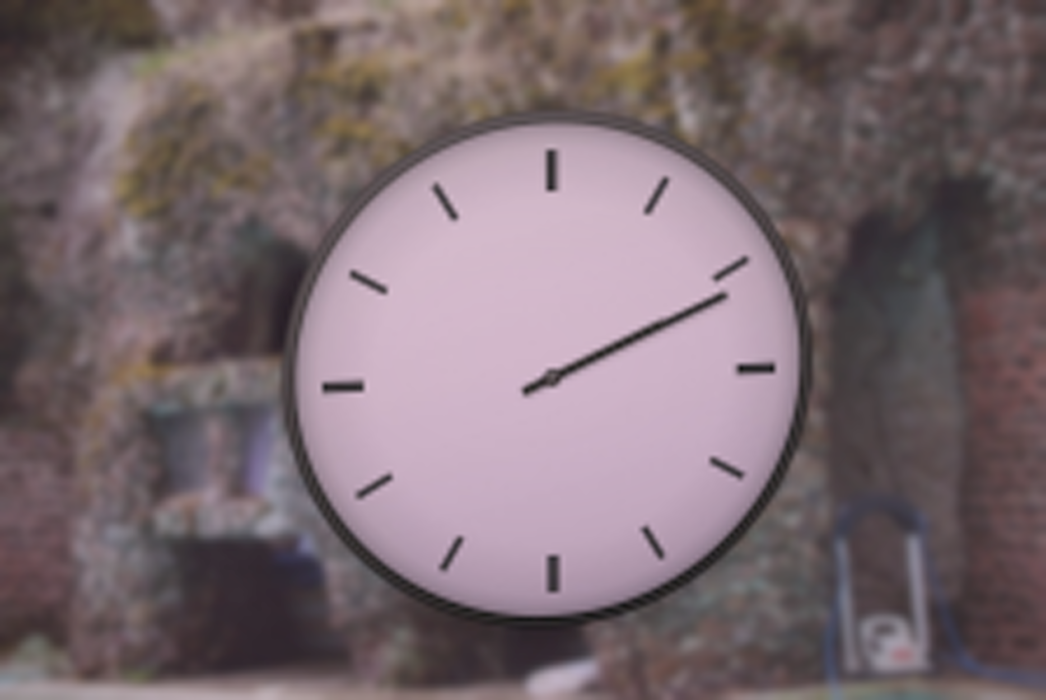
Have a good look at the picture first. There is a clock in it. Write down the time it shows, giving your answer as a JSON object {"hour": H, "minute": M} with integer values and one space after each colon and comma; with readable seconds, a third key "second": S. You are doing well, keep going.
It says {"hour": 2, "minute": 11}
